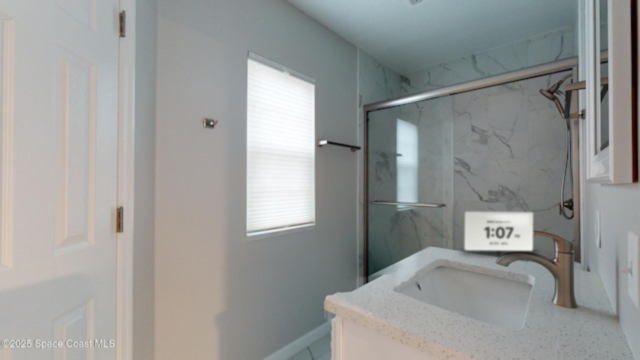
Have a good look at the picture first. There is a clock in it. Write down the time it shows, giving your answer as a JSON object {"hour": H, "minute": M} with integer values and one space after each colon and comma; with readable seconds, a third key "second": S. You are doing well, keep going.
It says {"hour": 1, "minute": 7}
